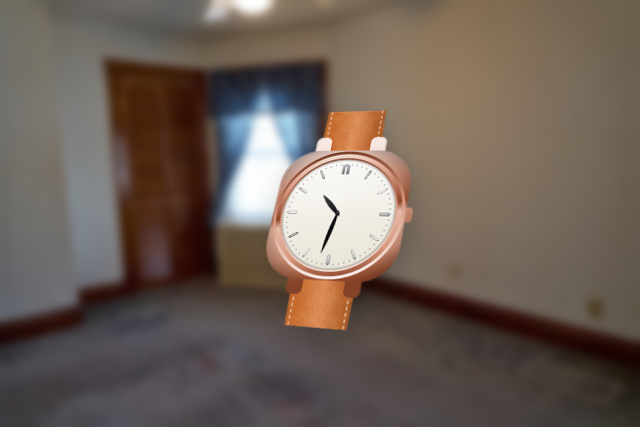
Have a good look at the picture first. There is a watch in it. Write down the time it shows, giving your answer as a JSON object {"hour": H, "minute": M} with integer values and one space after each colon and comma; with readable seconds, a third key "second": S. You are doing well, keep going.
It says {"hour": 10, "minute": 32}
